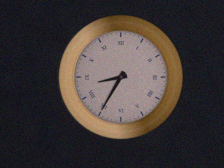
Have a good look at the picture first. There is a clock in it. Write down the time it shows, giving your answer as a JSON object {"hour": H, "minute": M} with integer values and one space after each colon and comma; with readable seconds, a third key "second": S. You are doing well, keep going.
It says {"hour": 8, "minute": 35}
